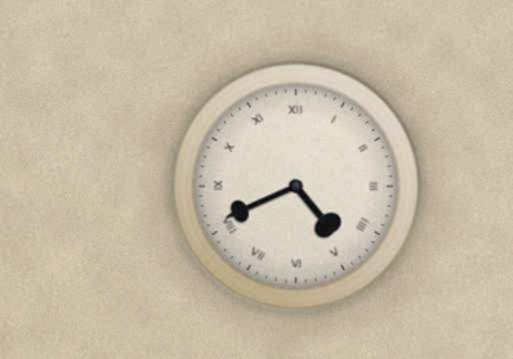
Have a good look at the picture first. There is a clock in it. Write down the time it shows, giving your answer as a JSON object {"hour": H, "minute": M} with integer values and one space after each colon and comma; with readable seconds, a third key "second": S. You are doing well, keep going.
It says {"hour": 4, "minute": 41}
